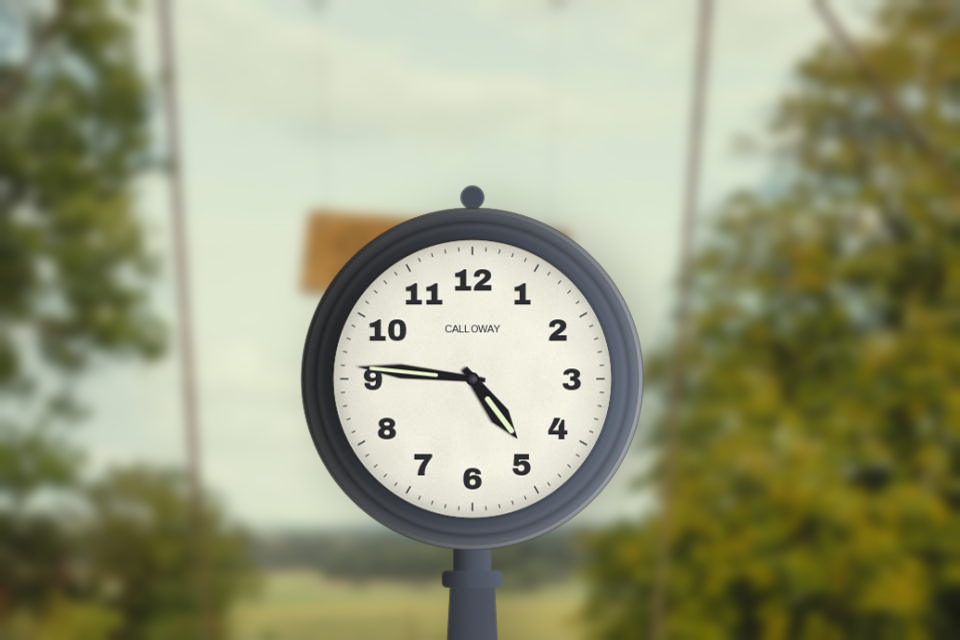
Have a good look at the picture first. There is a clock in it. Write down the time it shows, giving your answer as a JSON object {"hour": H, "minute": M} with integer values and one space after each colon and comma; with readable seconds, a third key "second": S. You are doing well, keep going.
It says {"hour": 4, "minute": 46}
